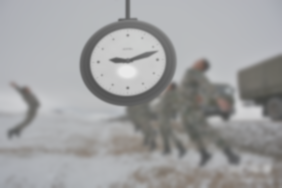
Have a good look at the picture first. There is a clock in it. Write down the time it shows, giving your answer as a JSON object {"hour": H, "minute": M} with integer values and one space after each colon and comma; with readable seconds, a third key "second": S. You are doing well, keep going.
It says {"hour": 9, "minute": 12}
